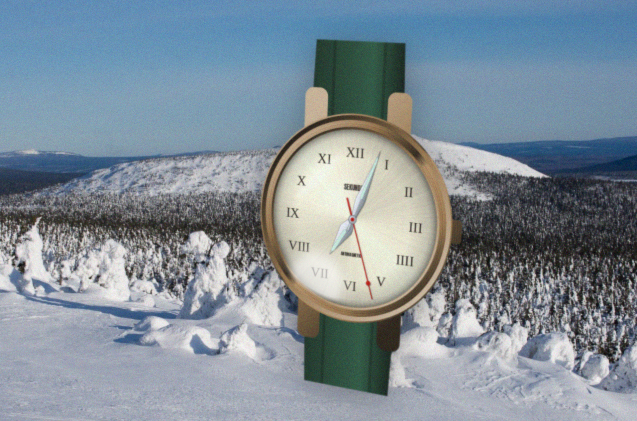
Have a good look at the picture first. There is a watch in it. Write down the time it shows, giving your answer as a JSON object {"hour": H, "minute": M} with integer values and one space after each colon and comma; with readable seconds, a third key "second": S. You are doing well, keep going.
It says {"hour": 7, "minute": 3, "second": 27}
